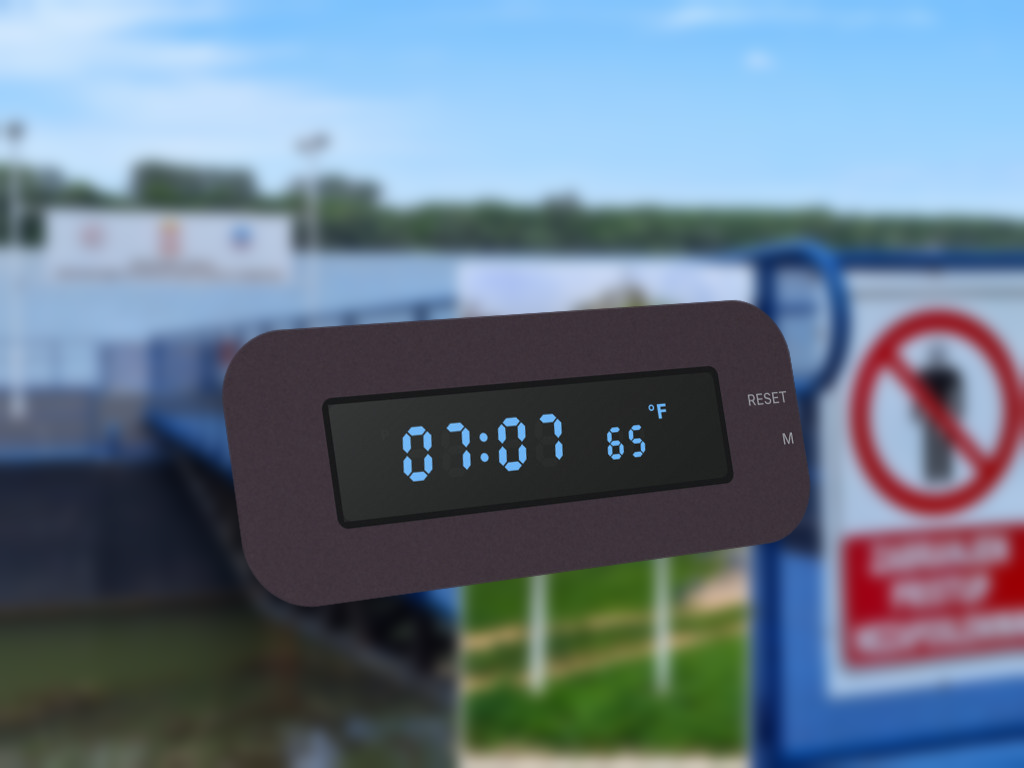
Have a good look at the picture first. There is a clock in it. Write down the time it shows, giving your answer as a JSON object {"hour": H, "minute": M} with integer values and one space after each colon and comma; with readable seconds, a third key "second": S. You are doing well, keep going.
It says {"hour": 7, "minute": 7}
